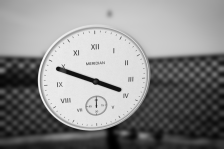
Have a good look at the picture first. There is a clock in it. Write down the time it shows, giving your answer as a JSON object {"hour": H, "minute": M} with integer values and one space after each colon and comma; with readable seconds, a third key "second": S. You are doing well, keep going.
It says {"hour": 3, "minute": 49}
